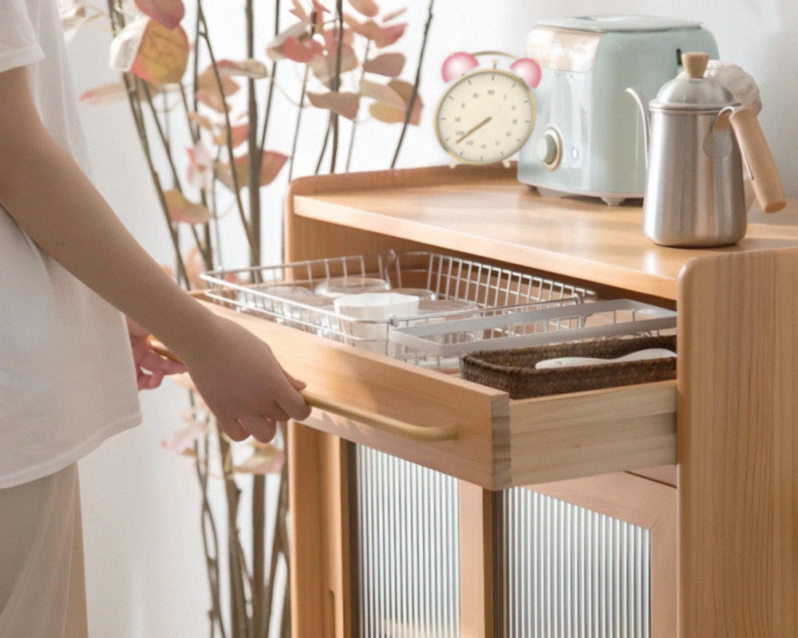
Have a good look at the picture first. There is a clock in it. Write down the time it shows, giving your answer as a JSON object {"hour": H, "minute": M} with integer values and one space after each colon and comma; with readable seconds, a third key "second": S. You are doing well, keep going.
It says {"hour": 7, "minute": 38}
